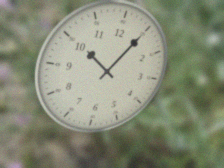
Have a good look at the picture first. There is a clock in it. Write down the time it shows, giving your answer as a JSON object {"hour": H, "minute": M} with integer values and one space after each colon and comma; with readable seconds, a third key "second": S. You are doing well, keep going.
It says {"hour": 10, "minute": 5}
